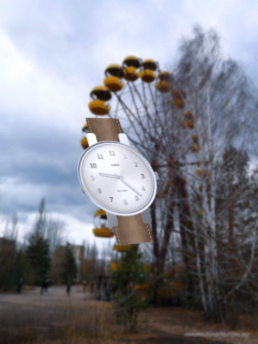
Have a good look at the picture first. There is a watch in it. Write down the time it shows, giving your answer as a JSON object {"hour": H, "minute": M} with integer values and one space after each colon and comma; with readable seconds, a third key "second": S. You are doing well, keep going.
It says {"hour": 9, "minute": 23}
